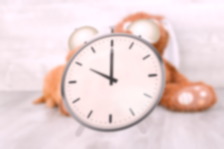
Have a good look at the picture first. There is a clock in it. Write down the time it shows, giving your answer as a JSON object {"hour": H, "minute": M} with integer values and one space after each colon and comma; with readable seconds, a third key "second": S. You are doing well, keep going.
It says {"hour": 10, "minute": 0}
